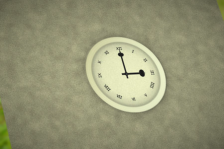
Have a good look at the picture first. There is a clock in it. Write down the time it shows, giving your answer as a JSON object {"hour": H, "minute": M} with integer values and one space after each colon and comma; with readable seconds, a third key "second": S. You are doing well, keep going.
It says {"hour": 3, "minute": 0}
